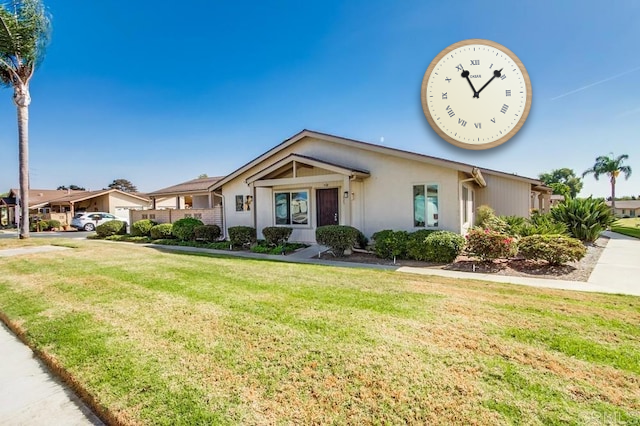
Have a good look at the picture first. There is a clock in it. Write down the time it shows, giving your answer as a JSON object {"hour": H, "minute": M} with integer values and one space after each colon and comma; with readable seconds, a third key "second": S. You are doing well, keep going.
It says {"hour": 11, "minute": 8}
